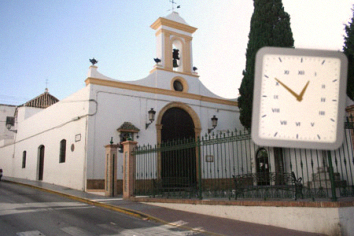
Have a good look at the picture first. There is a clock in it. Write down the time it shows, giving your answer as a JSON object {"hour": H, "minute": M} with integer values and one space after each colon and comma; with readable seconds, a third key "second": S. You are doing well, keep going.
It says {"hour": 12, "minute": 51}
